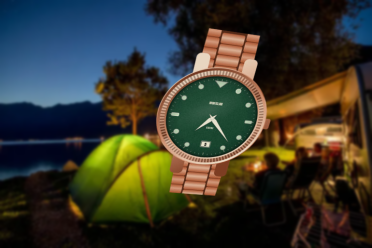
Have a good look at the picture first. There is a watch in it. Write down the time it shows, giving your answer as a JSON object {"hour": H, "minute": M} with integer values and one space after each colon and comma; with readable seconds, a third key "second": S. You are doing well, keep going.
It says {"hour": 7, "minute": 23}
